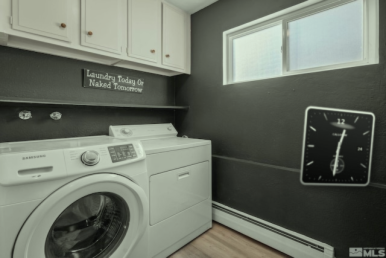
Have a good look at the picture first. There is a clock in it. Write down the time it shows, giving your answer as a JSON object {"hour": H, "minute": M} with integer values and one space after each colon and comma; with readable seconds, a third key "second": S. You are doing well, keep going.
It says {"hour": 12, "minute": 31}
